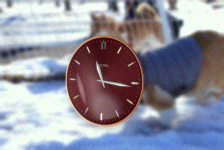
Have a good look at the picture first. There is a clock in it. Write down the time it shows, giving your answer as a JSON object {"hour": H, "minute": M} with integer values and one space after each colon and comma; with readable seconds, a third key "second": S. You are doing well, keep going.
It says {"hour": 11, "minute": 16}
